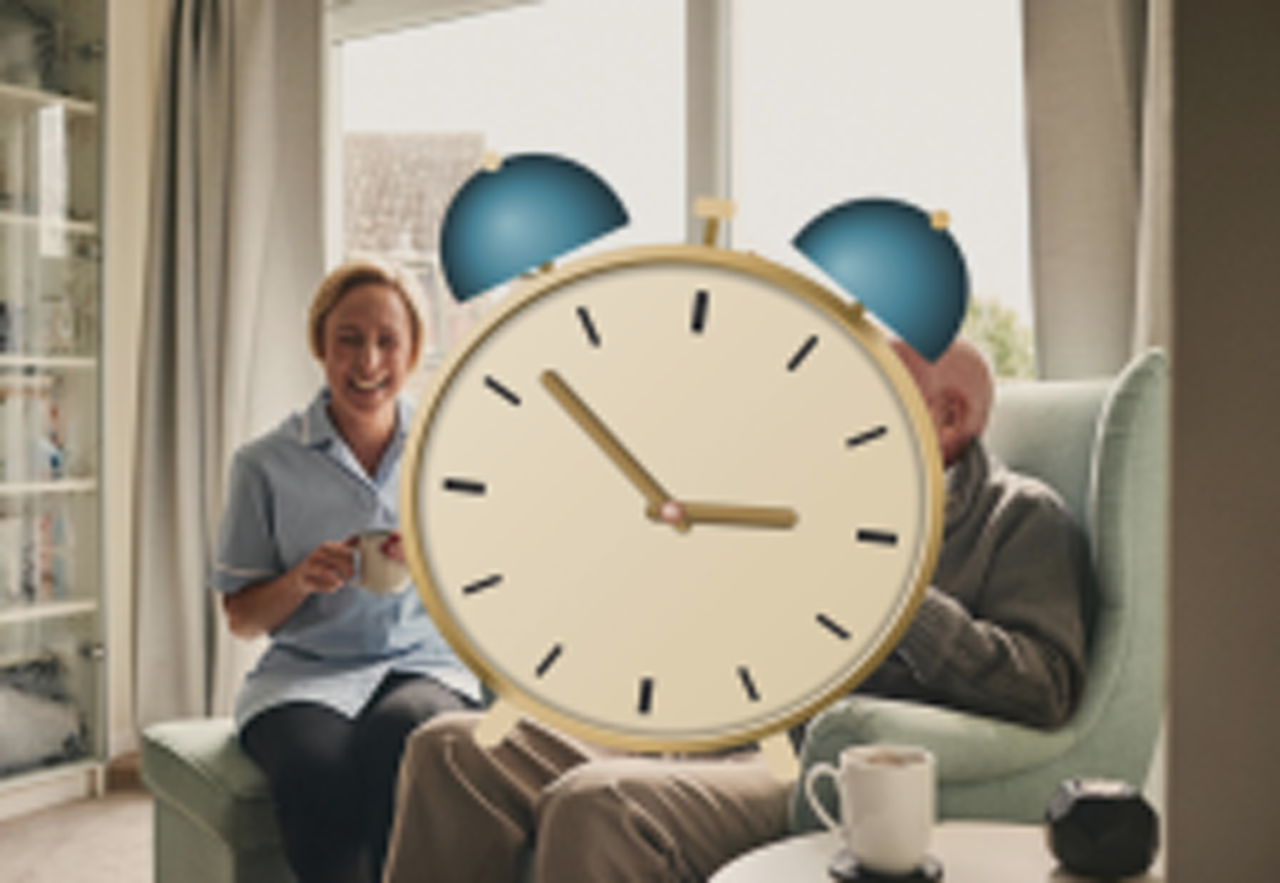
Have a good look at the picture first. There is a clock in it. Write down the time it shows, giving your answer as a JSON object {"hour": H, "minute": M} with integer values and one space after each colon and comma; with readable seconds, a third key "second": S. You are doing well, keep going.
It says {"hour": 2, "minute": 52}
